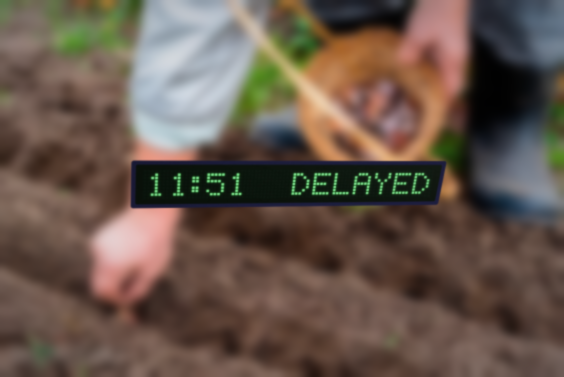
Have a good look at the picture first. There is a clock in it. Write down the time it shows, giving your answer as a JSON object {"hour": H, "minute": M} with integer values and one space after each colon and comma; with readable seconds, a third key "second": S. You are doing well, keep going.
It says {"hour": 11, "minute": 51}
